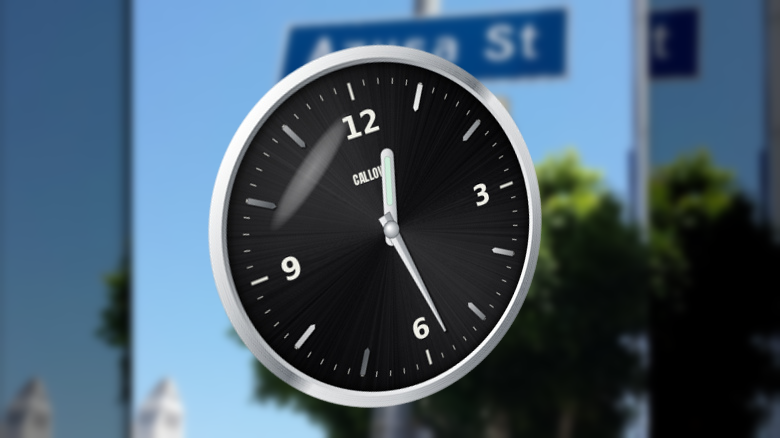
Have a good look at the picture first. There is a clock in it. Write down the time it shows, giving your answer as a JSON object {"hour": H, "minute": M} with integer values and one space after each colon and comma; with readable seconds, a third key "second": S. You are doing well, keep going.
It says {"hour": 12, "minute": 28}
